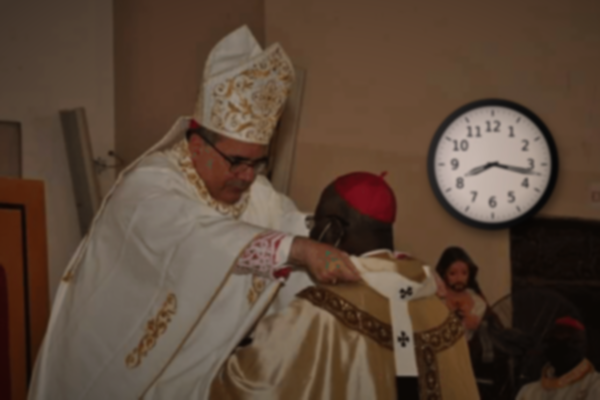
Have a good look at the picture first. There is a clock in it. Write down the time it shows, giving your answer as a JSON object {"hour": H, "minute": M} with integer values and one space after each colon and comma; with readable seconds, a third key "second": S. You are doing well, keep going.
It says {"hour": 8, "minute": 17}
